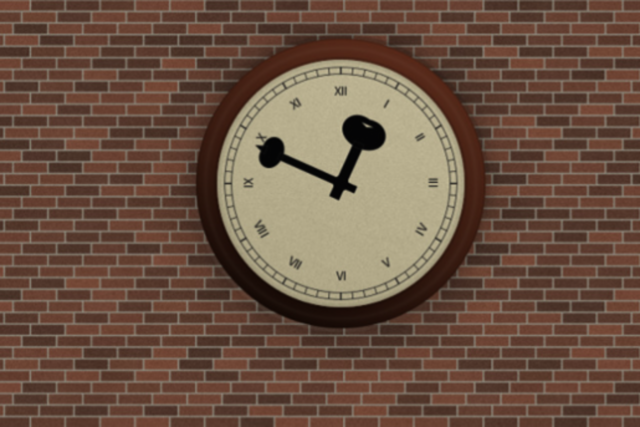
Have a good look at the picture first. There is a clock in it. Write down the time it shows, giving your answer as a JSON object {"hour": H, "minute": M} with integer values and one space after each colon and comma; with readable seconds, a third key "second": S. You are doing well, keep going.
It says {"hour": 12, "minute": 49}
